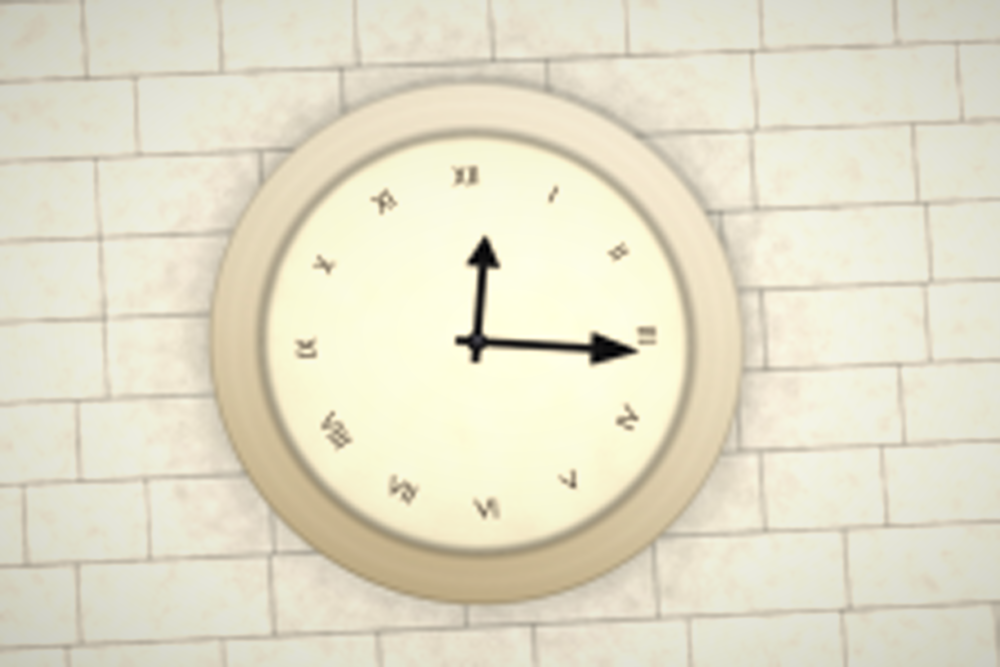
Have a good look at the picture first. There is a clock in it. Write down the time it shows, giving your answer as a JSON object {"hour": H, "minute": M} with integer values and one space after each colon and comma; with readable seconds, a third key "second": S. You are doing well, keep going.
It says {"hour": 12, "minute": 16}
